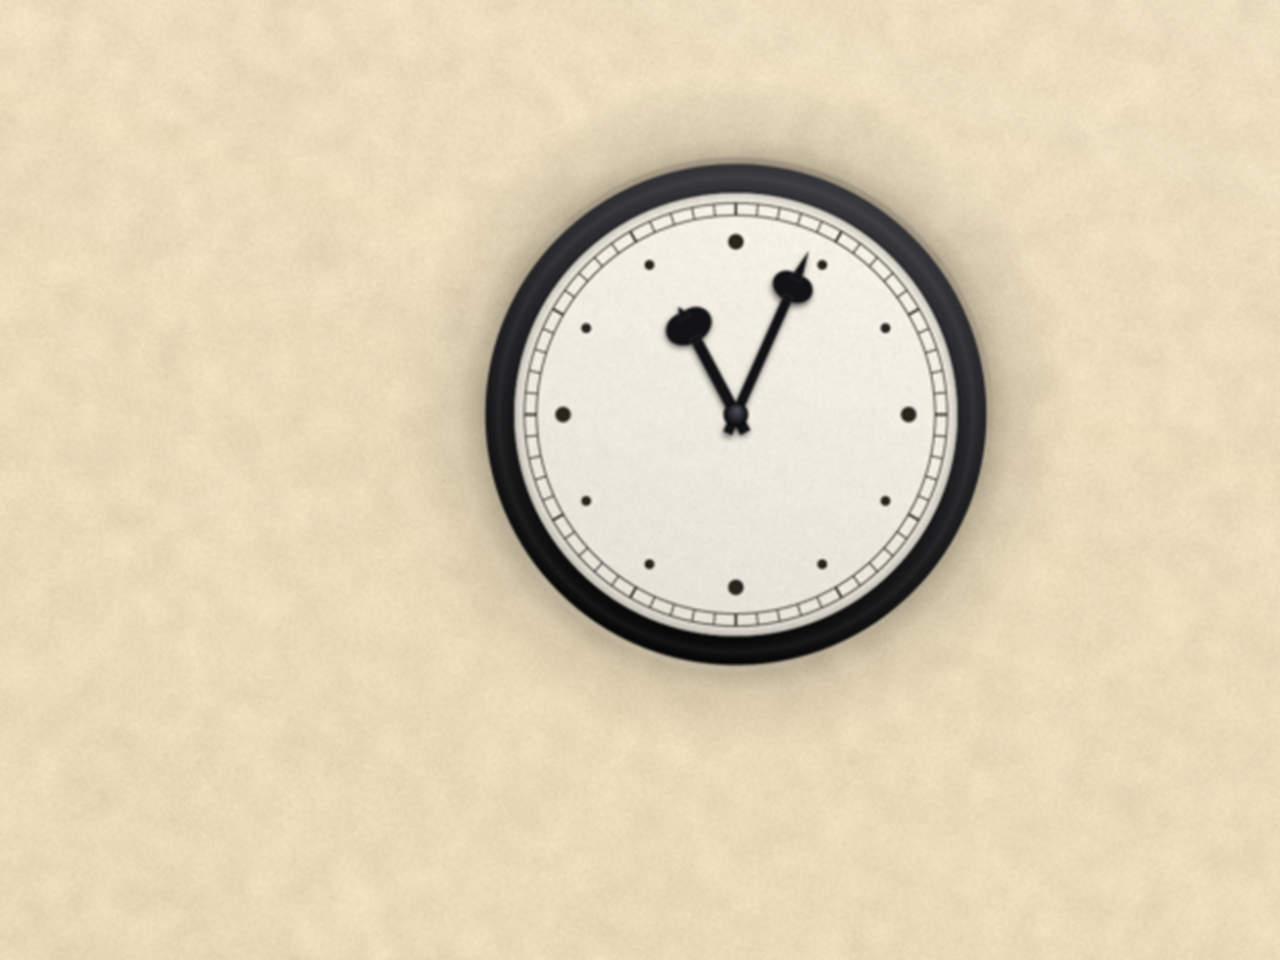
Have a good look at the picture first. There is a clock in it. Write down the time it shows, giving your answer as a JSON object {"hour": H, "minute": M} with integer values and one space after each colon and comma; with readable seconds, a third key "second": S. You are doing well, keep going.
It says {"hour": 11, "minute": 4}
